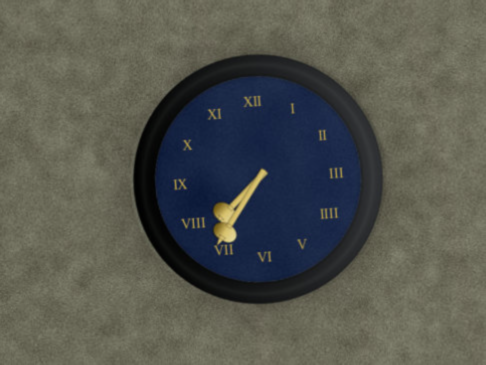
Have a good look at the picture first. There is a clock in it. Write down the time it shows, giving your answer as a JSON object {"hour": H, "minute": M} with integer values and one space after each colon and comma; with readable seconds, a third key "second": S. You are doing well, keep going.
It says {"hour": 7, "minute": 36}
